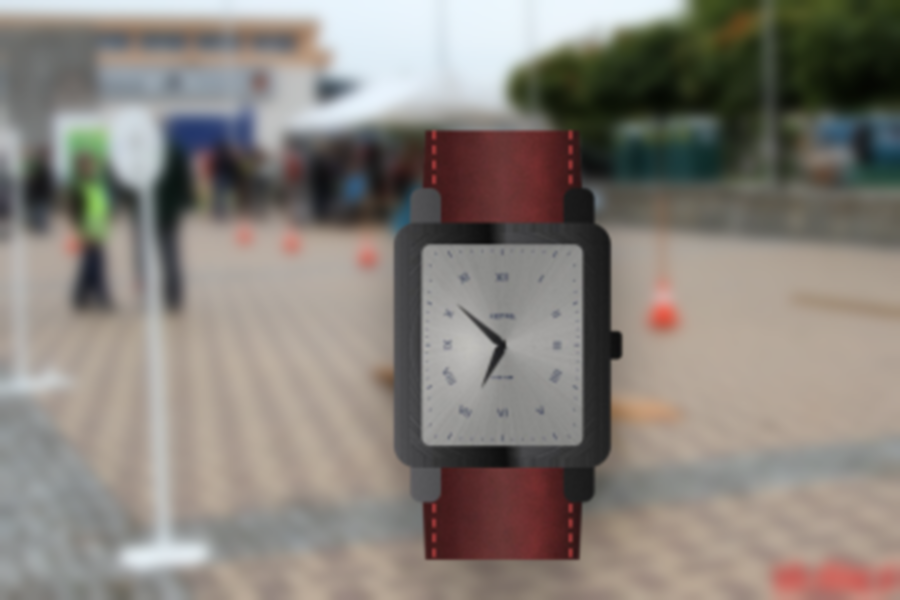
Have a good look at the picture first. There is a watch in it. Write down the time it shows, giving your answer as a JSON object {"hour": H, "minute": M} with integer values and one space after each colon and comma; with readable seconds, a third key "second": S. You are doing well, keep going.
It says {"hour": 6, "minute": 52}
